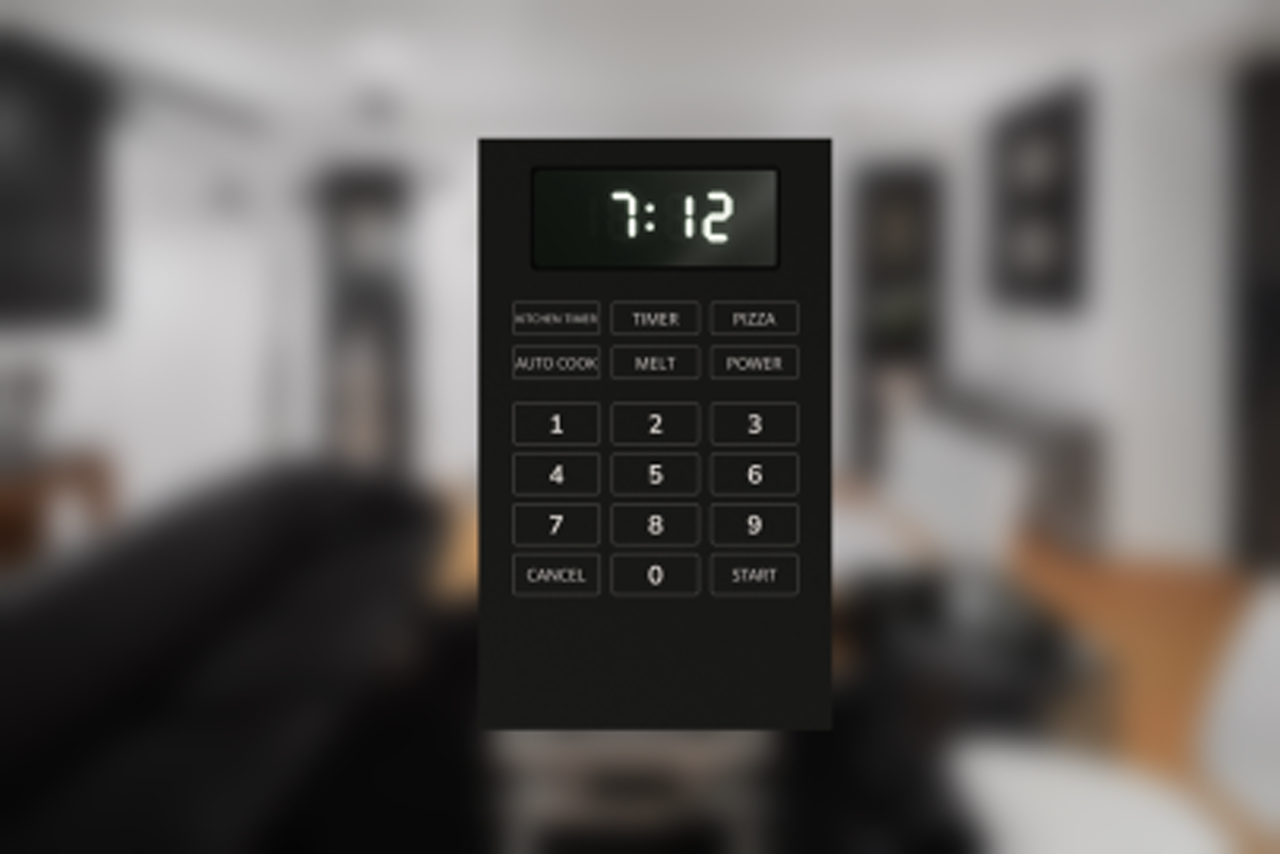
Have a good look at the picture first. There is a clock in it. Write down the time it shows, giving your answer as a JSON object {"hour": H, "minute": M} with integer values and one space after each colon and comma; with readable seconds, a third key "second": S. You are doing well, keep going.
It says {"hour": 7, "minute": 12}
